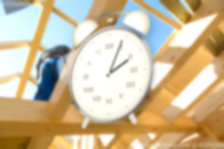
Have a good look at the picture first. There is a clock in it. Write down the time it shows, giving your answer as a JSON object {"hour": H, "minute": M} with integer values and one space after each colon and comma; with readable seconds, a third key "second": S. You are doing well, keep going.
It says {"hour": 2, "minute": 4}
